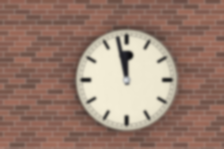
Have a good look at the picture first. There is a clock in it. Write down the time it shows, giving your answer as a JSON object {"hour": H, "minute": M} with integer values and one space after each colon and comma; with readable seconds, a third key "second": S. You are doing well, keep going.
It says {"hour": 11, "minute": 58}
